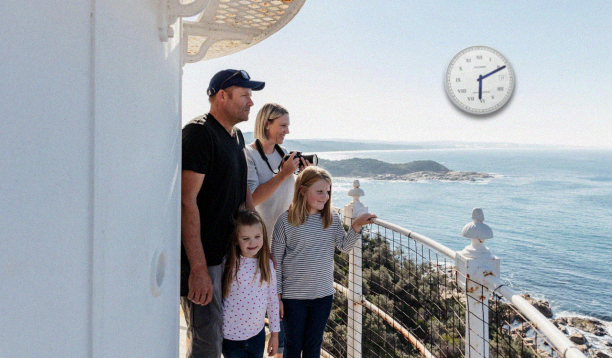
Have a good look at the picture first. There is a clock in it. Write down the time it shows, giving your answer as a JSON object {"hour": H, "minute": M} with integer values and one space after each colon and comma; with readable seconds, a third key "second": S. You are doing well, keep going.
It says {"hour": 6, "minute": 11}
